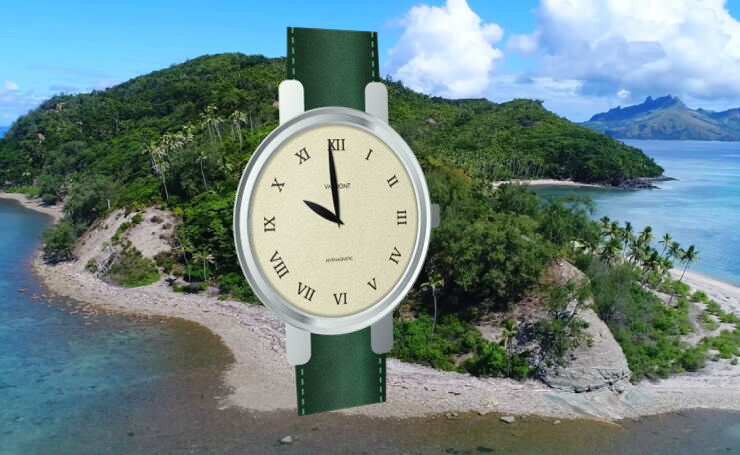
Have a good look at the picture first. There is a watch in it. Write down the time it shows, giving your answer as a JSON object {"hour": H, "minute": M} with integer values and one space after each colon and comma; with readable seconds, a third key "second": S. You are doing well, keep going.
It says {"hour": 9, "minute": 59}
